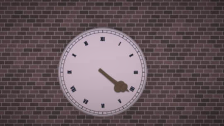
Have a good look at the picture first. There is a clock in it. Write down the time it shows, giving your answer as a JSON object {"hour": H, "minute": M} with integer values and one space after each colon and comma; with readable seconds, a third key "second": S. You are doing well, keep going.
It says {"hour": 4, "minute": 21}
